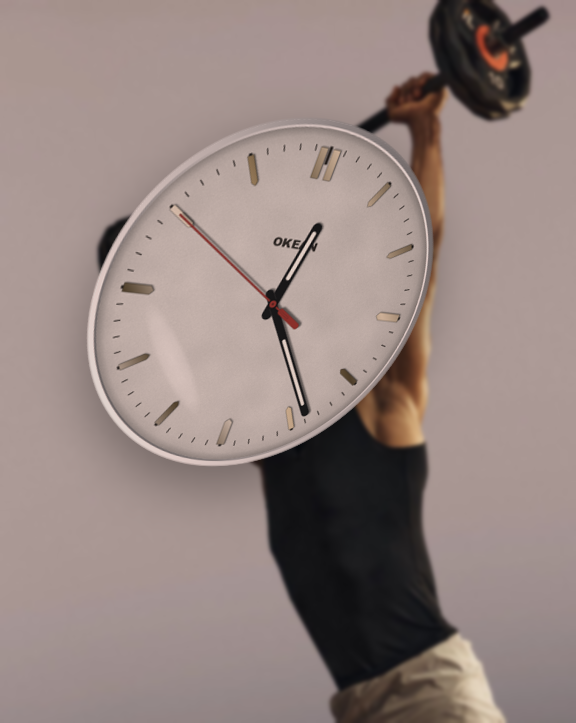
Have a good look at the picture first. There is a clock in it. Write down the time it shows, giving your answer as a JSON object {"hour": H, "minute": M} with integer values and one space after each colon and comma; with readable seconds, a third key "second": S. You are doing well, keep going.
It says {"hour": 12, "minute": 23, "second": 50}
